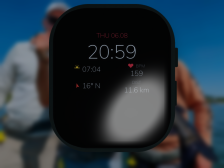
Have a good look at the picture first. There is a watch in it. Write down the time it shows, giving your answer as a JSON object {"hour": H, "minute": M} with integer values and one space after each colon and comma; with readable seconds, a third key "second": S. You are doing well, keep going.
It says {"hour": 20, "minute": 59}
